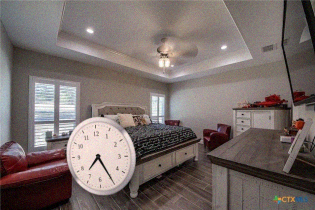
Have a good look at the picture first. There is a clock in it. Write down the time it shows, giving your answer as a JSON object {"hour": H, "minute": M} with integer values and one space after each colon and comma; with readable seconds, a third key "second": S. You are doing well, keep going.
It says {"hour": 7, "minute": 25}
